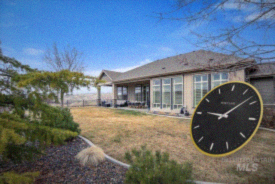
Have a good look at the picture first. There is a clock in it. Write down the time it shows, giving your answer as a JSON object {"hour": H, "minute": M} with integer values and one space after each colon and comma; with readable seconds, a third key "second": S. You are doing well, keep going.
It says {"hour": 9, "minute": 8}
